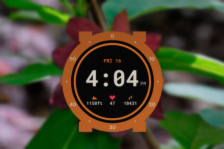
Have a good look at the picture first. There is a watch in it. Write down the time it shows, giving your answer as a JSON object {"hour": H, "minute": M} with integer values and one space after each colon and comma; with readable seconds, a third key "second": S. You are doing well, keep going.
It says {"hour": 4, "minute": 4}
